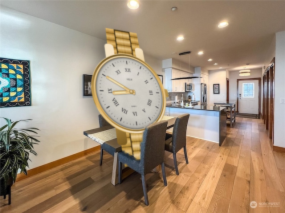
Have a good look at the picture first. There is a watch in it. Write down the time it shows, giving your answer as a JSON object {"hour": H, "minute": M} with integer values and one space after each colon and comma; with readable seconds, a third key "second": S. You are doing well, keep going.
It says {"hour": 8, "minute": 50}
